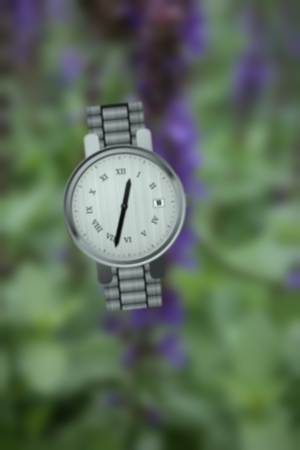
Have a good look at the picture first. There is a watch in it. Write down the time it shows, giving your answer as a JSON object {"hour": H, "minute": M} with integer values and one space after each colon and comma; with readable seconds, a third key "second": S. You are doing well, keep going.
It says {"hour": 12, "minute": 33}
